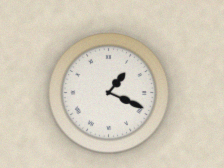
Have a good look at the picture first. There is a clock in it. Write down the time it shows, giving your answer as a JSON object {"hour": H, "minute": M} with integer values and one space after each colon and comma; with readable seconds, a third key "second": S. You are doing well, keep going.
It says {"hour": 1, "minute": 19}
